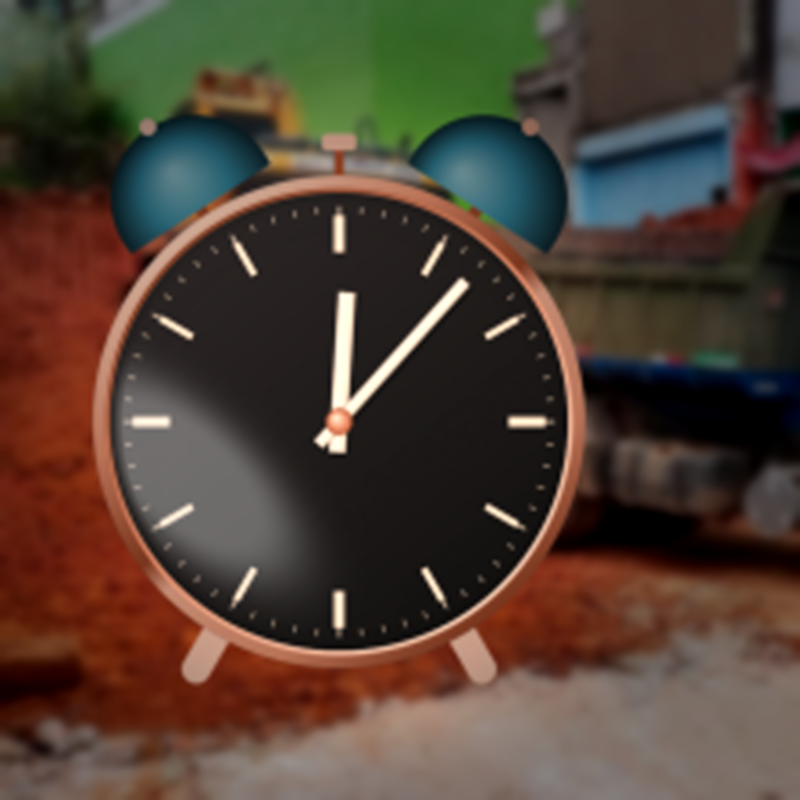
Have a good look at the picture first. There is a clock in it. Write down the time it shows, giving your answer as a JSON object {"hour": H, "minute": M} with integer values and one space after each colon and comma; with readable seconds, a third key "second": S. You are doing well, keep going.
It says {"hour": 12, "minute": 7}
